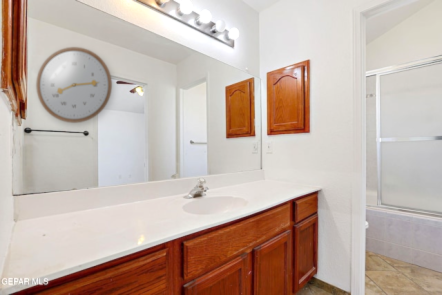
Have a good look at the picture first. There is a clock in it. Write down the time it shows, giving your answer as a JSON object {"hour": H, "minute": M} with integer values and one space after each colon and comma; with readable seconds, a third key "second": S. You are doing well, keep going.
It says {"hour": 8, "minute": 14}
